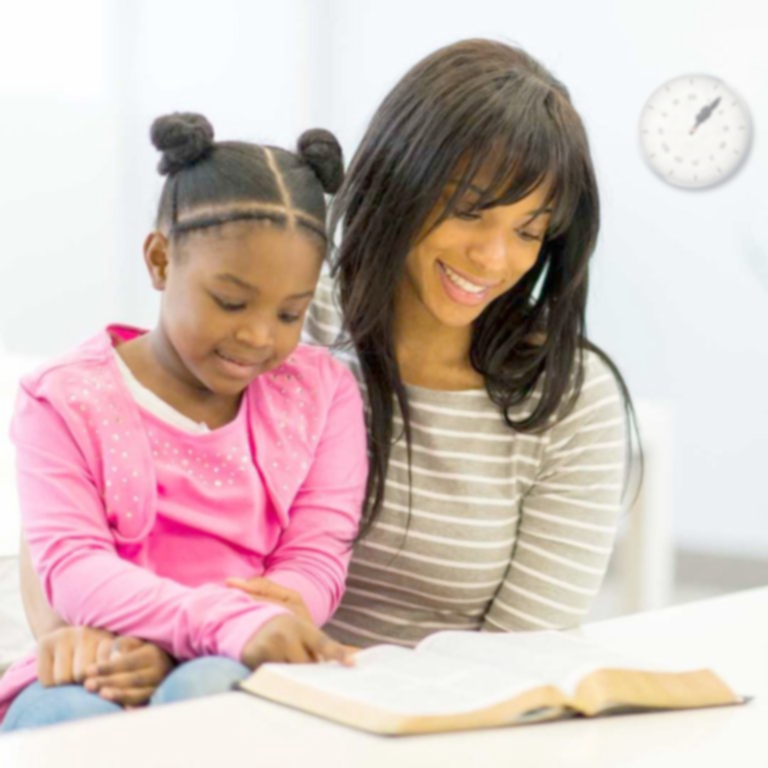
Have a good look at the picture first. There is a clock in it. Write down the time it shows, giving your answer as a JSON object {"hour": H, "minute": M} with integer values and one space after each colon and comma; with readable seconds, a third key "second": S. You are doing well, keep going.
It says {"hour": 1, "minute": 7}
